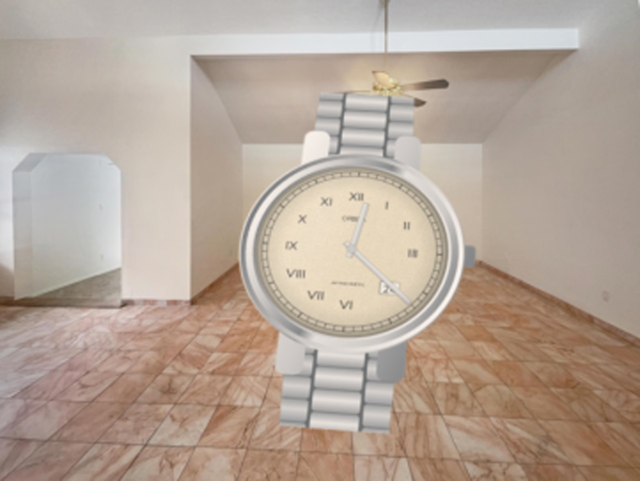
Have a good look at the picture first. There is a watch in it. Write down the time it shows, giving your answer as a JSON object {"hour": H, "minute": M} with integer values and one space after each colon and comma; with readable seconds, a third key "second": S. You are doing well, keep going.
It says {"hour": 12, "minute": 22}
